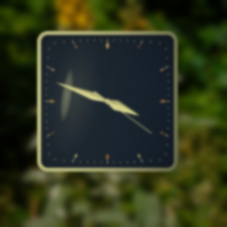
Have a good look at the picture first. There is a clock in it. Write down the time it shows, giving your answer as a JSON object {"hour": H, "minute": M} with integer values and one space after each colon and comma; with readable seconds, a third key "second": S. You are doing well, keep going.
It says {"hour": 3, "minute": 48, "second": 21}
